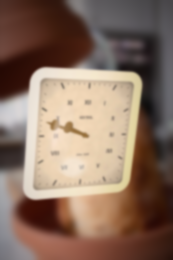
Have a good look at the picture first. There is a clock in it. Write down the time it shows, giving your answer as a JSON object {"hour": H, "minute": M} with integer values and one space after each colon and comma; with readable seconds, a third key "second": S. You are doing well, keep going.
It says {"hour": 9, "minute": 48}
